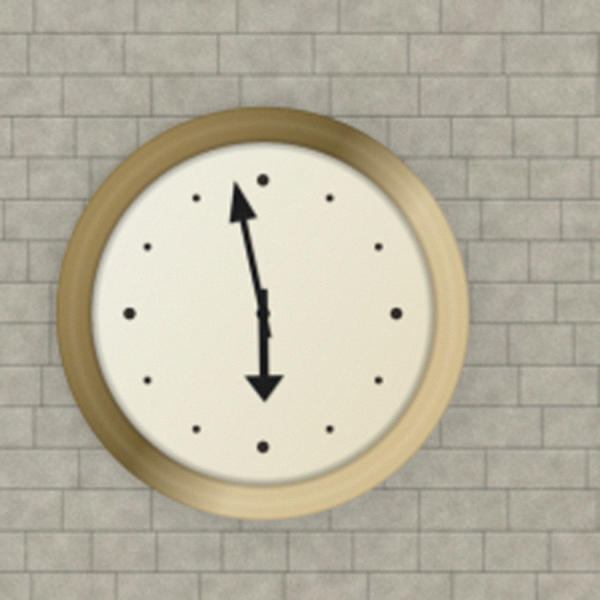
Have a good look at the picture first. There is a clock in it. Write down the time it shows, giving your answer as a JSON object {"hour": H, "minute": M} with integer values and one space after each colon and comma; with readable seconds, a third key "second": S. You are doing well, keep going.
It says {"hour": 5, "minute": 58}
